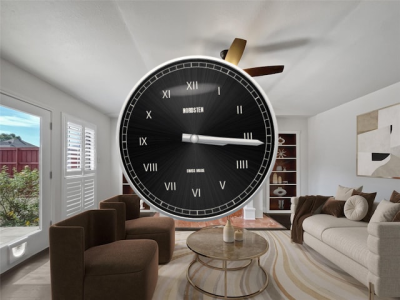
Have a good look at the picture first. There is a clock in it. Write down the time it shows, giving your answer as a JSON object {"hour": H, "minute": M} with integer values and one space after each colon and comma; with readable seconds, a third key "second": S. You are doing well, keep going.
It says {"hour": 3, "minute": 16}
